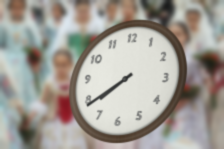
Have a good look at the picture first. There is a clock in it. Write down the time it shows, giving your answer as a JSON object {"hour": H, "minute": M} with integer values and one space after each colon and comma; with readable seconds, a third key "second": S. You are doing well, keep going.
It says {"hour": 7, "minute": 39}
